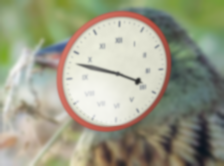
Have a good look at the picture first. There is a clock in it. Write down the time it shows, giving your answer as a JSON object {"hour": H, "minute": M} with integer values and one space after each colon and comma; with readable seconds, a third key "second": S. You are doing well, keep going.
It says {"hour": 3, "minute": 48}
